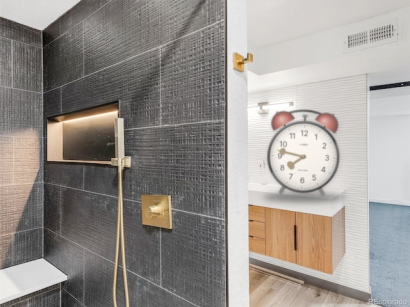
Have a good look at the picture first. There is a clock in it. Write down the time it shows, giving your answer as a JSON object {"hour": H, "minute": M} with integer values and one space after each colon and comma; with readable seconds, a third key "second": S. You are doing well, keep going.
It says {"hour": 7, "minute": 47}
